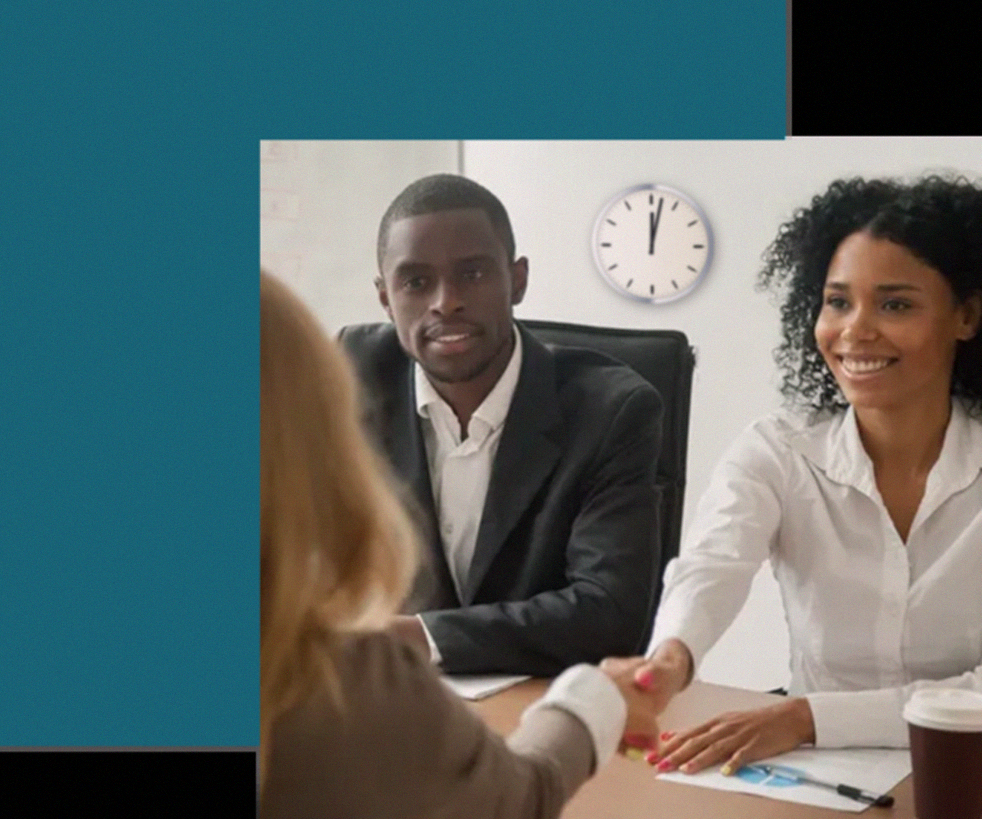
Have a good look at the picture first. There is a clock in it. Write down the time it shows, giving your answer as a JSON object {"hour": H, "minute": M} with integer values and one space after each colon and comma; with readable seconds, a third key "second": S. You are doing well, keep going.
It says {"hour": 12, "minute": 2}
